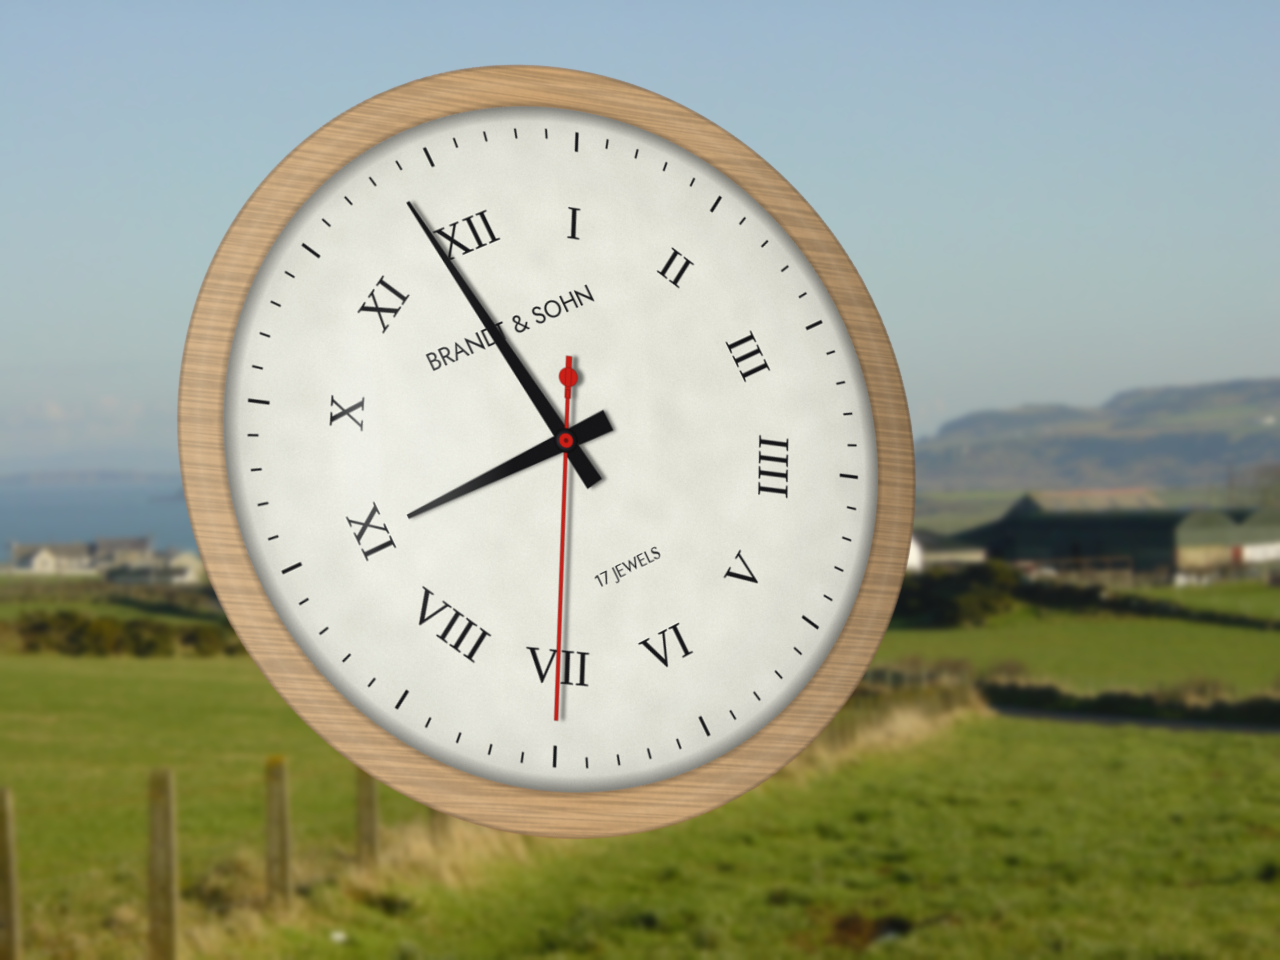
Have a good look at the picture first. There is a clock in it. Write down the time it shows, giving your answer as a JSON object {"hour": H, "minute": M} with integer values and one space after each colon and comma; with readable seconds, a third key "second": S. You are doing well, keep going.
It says {"hour": 8, "minute": 58, "second": 35}
